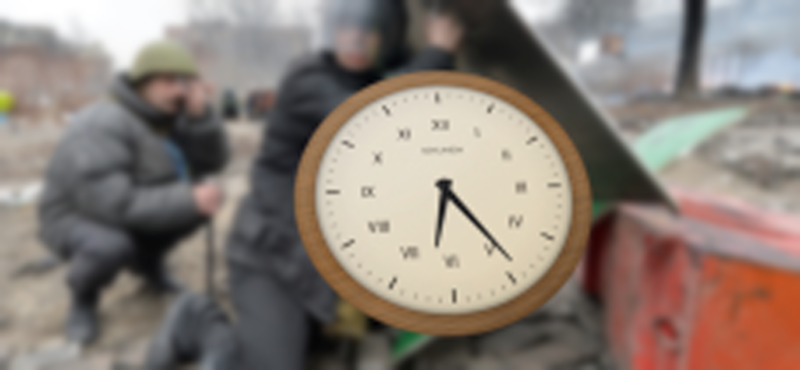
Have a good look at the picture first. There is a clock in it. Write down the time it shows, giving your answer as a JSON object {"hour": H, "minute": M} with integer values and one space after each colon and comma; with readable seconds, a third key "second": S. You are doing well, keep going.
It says {"hour": 6, "minute": 24}
